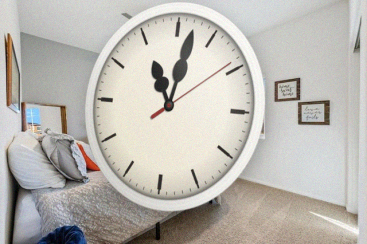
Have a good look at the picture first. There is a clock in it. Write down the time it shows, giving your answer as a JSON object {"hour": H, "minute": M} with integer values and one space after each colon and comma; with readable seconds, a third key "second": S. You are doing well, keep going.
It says {"hour": 11, "minute": 2, "second": 9}
